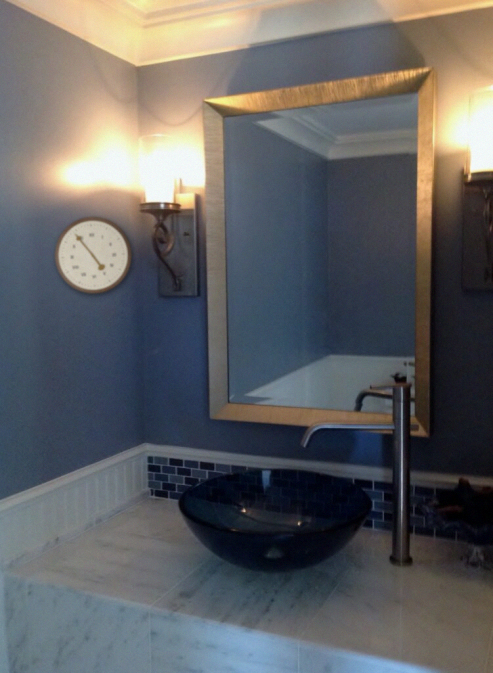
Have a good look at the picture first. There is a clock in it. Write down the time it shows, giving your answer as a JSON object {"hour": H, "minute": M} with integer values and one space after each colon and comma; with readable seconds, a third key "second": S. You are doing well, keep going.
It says {"hour": 4, "minute": 54}
